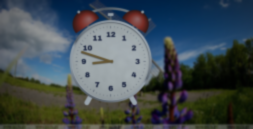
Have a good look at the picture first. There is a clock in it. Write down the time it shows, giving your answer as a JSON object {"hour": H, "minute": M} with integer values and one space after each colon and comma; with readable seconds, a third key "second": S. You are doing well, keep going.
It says {"hour": 8, "minute": 48}
